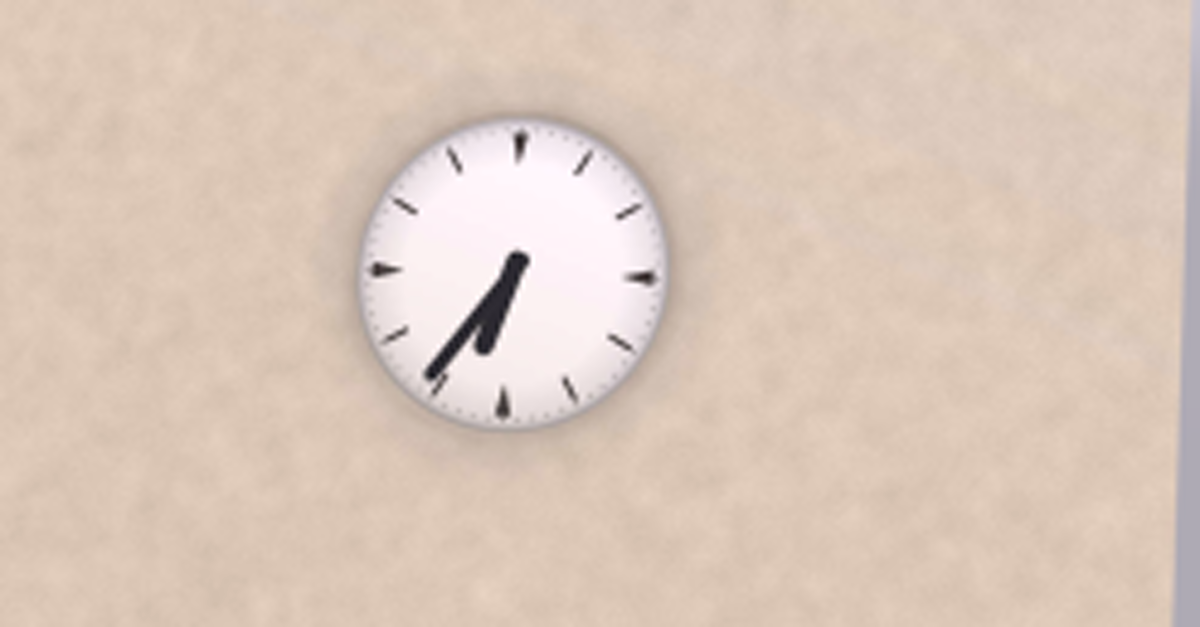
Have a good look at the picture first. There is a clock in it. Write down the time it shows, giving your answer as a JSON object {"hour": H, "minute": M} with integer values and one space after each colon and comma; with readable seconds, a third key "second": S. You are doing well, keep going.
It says {"hour": 6, "minute": 36}
